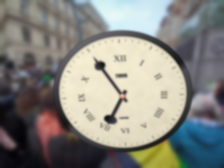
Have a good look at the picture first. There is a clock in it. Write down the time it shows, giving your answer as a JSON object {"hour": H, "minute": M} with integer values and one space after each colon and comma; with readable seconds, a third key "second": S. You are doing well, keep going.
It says {"hour": 6, "minute": 55}
